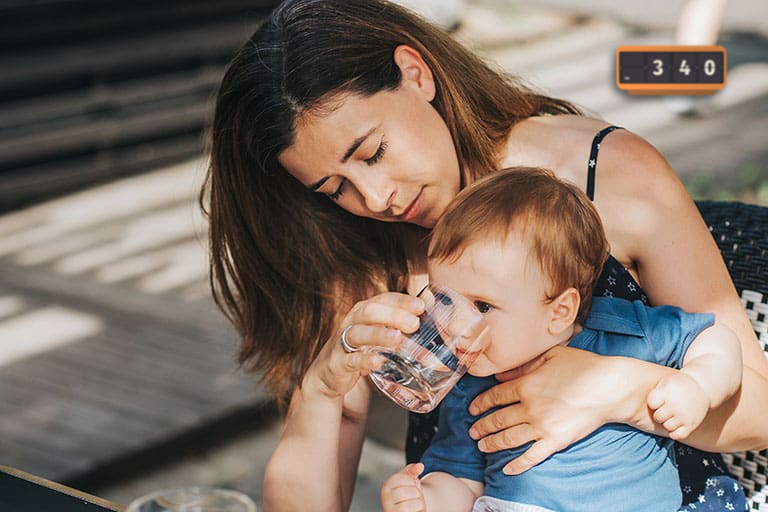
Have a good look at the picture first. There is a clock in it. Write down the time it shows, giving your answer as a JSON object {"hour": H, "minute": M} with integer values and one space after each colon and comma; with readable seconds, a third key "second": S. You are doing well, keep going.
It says {"hour": 3, "minute": 40}
